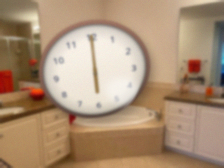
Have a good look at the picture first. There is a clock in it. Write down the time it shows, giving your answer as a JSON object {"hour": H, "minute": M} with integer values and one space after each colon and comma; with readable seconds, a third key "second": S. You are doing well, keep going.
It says {"hour": 6, "minute": 0}
